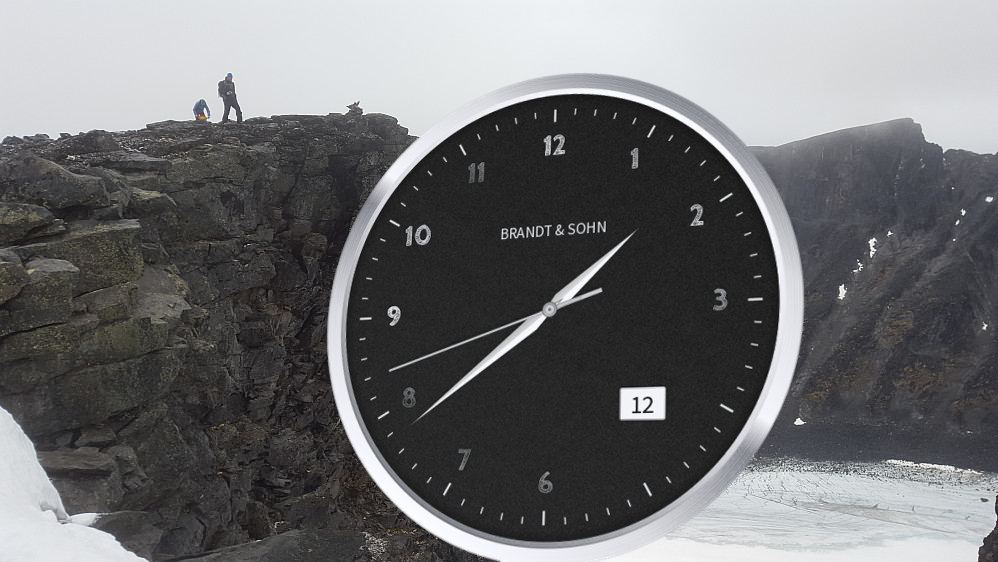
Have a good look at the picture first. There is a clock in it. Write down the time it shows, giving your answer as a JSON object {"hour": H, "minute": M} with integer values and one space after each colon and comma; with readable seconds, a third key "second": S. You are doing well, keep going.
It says {"hour": 1, "minute": 38, "second": 42}
